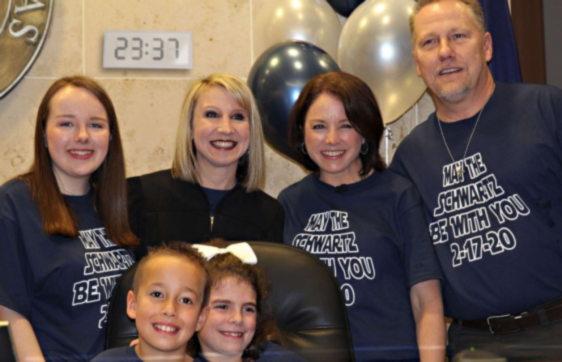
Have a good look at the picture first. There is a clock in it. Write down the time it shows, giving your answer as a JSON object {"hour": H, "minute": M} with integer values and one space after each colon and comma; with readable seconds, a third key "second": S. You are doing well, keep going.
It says {"hour": 23, "minute": 37}
